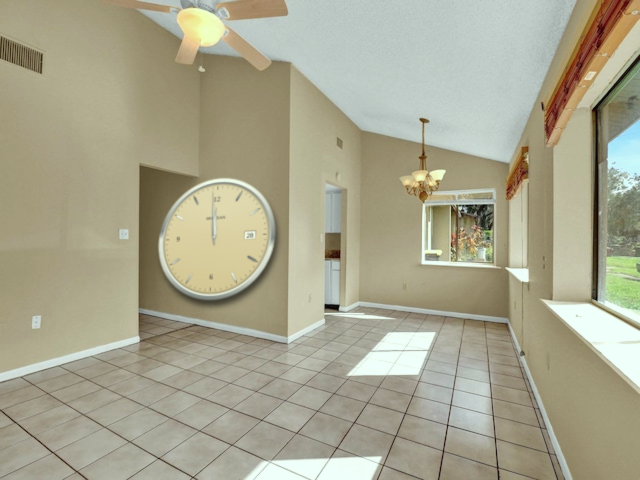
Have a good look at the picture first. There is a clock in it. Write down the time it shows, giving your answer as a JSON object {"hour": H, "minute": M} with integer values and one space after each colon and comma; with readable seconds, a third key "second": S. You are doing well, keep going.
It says {"hour": 11, "minute": 59}
